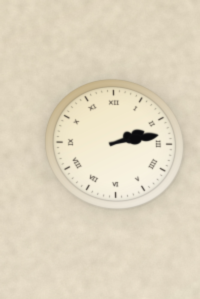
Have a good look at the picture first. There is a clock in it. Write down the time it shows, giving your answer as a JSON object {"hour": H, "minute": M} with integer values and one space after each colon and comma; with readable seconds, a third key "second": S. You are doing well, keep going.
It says {"hour": 2, "minute": 13}
